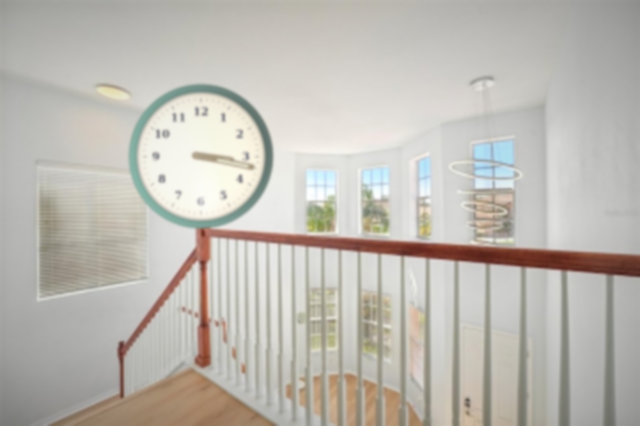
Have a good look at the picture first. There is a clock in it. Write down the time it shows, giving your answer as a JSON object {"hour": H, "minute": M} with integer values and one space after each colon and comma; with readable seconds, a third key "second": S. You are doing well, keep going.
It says {"hour": 3, "minute": 17}
